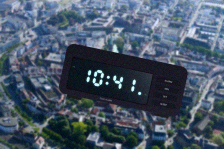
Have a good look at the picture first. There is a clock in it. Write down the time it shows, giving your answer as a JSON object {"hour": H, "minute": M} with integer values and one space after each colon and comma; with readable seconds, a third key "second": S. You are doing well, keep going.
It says {"hour": 10, "minute": 41}
